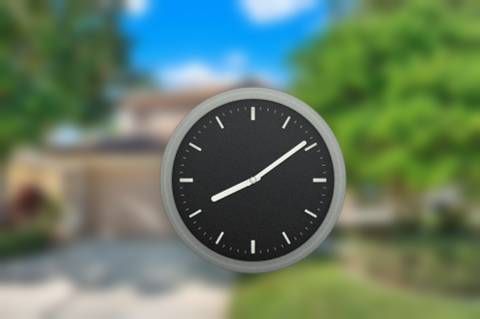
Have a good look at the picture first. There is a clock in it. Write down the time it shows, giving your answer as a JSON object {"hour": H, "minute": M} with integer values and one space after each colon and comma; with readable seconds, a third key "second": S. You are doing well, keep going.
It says {"hour": 8, "minute": 9}
